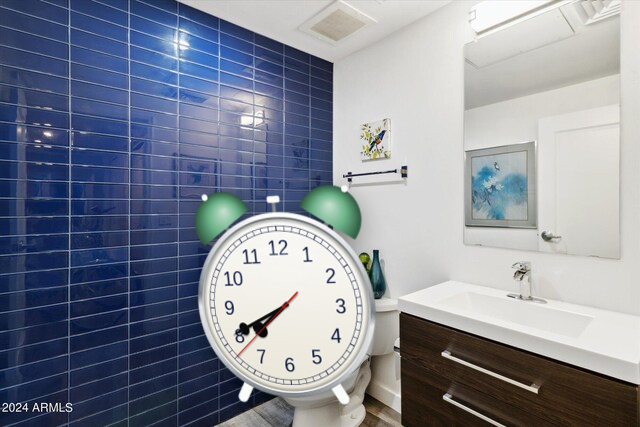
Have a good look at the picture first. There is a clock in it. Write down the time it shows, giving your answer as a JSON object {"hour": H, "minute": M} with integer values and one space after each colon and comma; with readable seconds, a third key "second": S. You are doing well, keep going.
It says {"hour": 7, "minute": 40, "second": 38}
